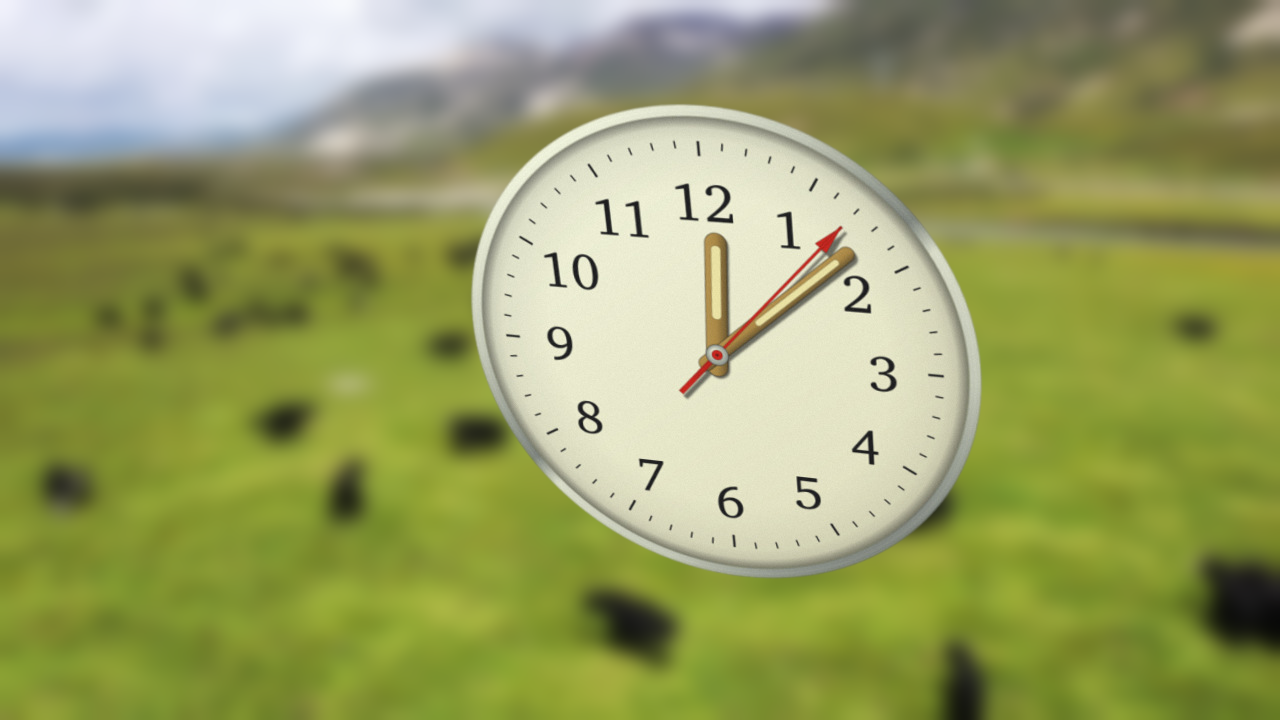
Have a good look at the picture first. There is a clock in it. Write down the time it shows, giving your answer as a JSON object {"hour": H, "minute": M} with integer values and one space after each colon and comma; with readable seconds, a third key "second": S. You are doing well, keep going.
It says {"hour": 12, "minute": 8, "second": 7}
